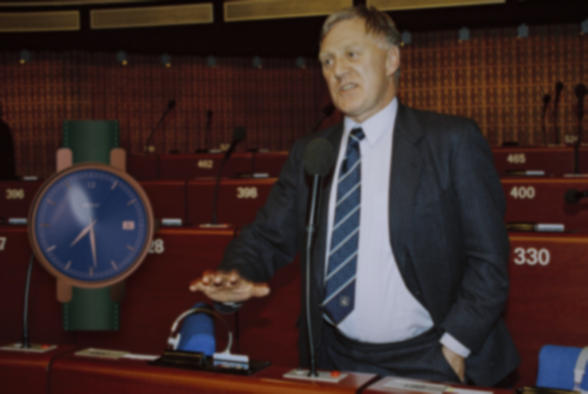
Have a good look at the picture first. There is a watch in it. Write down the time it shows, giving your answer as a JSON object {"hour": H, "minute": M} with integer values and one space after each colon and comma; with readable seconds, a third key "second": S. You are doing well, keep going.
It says {"hour": 7, "minute": 29}
